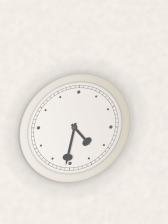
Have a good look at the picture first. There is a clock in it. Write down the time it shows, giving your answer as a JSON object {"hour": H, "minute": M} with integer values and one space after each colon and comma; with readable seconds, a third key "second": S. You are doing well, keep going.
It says {"hour": 4, "minute": 31}
